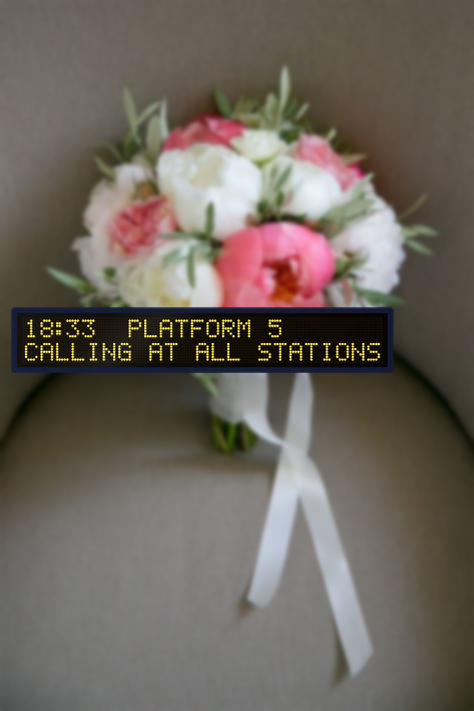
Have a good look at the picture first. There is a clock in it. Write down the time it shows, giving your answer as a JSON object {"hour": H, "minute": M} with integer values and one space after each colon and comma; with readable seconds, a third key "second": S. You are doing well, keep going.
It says {"hour": 18, "minute": 33}
